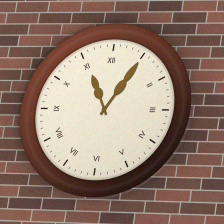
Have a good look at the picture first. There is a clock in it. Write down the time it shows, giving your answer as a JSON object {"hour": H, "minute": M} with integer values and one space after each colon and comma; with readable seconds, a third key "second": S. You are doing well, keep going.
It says {"hour": 11, "minute": 5}
